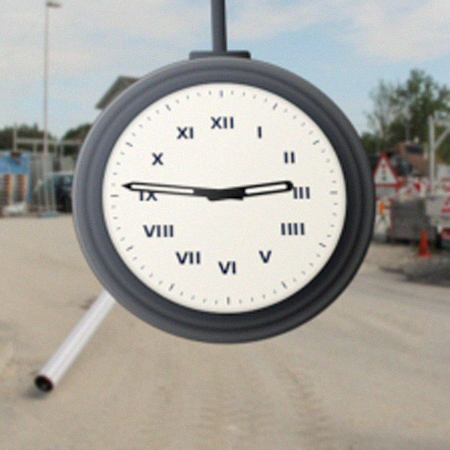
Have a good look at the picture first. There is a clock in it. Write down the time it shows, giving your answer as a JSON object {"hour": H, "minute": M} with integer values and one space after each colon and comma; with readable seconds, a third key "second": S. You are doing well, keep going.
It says {"hour": 2, "minute": 46}
